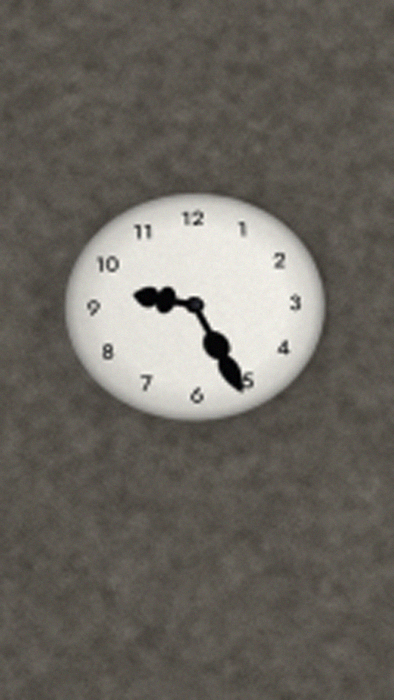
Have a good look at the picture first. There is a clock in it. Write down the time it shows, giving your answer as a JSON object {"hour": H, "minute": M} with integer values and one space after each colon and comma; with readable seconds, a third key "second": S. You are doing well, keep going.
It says {"hour": 9, "minute": 26}
